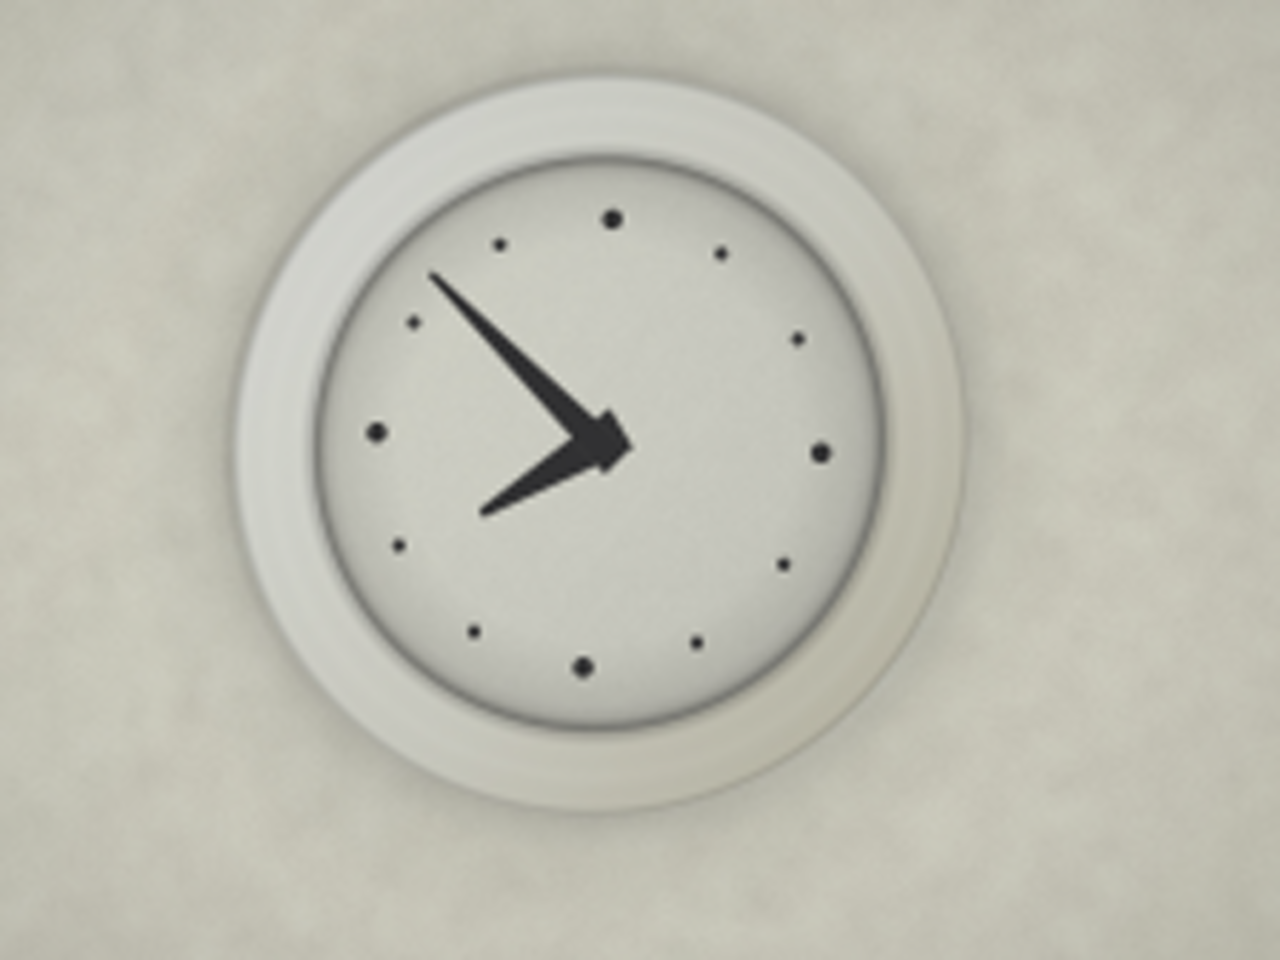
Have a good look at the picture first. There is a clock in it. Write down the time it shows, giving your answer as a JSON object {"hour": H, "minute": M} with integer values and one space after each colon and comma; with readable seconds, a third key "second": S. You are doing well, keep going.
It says {"hour": 7, "minute": 52}
